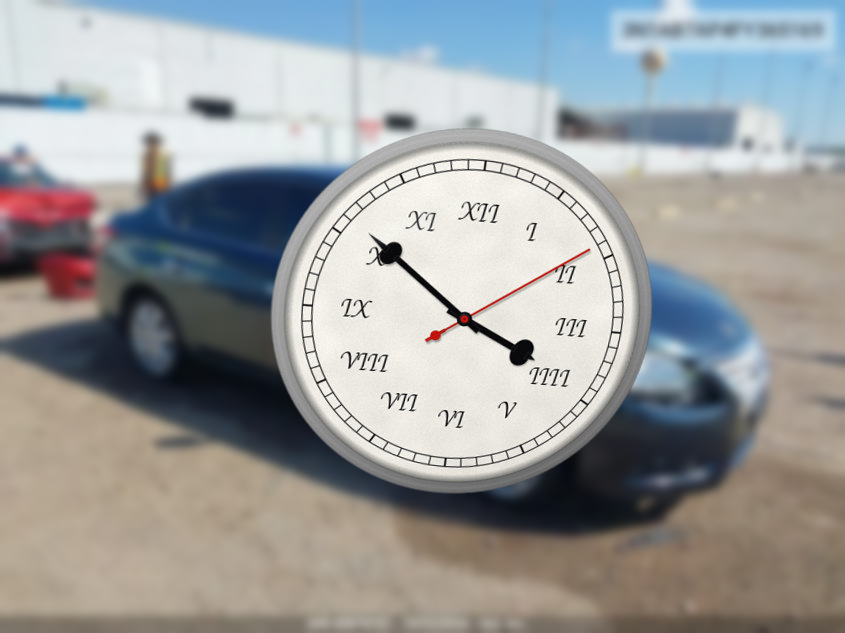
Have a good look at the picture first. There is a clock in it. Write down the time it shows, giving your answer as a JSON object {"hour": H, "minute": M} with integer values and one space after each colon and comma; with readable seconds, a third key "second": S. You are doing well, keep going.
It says {"hour": 3, "minute": 51, "second": 9}
